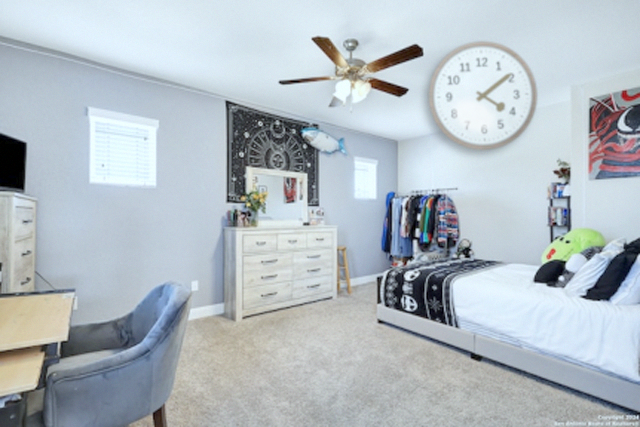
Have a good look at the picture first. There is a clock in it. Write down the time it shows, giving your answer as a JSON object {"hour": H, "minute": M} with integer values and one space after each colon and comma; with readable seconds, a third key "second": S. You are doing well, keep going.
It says {"hour": 4, "minute": 9}
